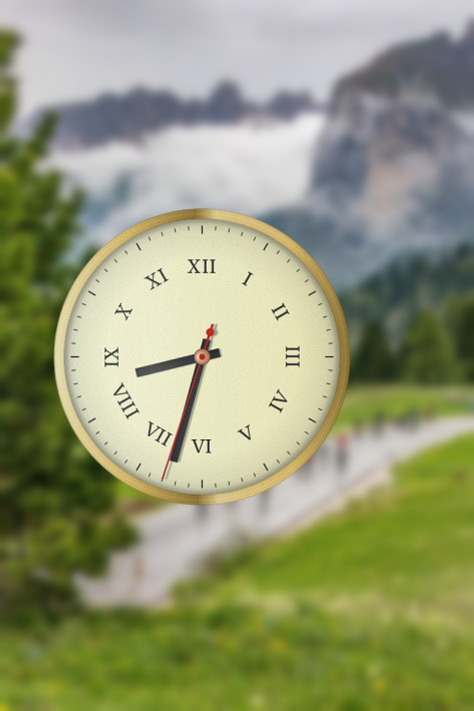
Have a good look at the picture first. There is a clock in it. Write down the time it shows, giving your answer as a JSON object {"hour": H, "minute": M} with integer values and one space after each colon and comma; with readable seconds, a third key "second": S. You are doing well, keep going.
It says {"hour": 8, "minute": 32, "second": 33}
